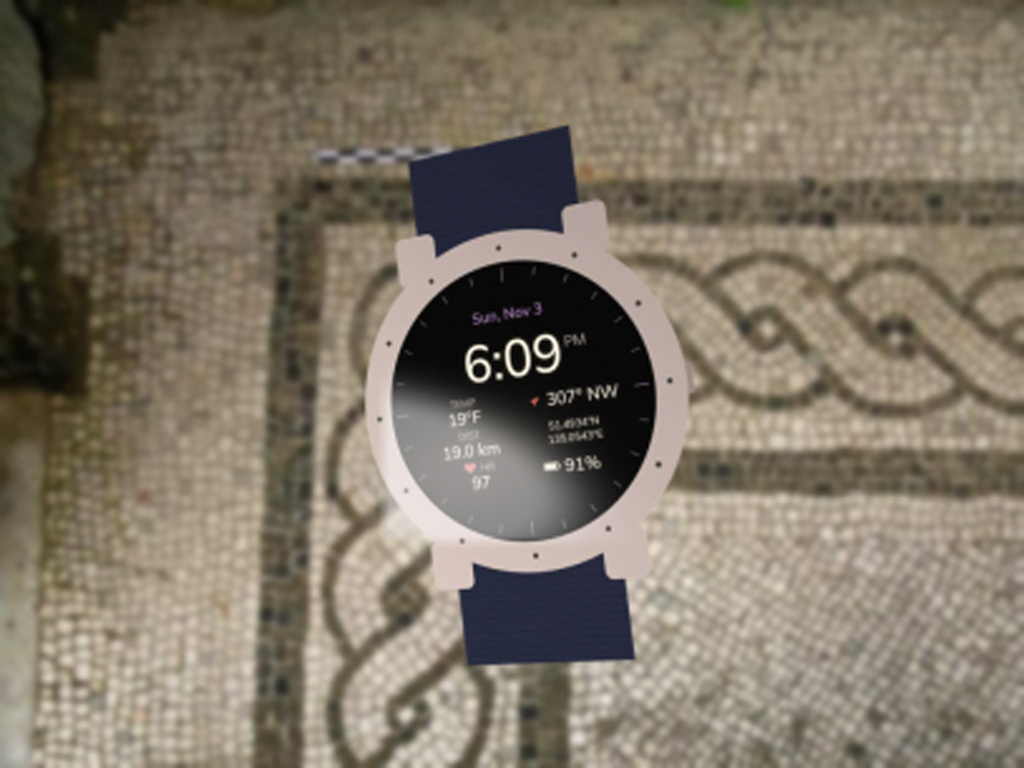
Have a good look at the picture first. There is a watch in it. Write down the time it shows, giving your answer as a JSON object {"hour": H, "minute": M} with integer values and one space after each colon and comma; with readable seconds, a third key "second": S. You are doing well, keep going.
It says {"hour": 6, "minute": 9}
